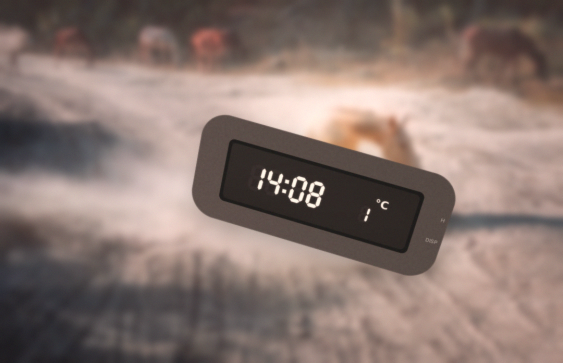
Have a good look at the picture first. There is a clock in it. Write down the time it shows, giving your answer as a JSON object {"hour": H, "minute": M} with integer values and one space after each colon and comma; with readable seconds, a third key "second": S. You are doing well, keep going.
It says {"hour": 14, "minute": 8}
